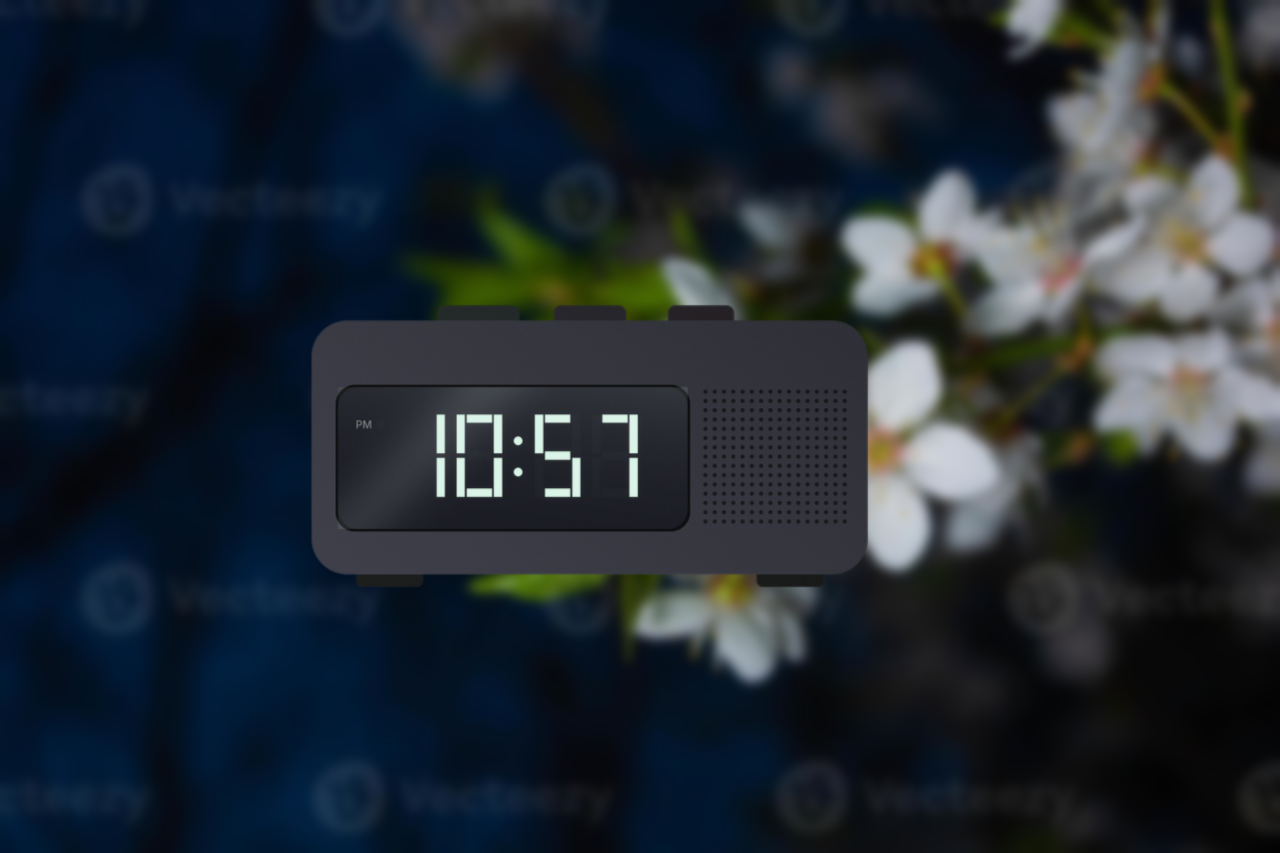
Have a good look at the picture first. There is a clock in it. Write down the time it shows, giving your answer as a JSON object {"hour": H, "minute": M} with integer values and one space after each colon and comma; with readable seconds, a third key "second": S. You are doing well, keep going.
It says {"hour": 10, "minute": 57}
